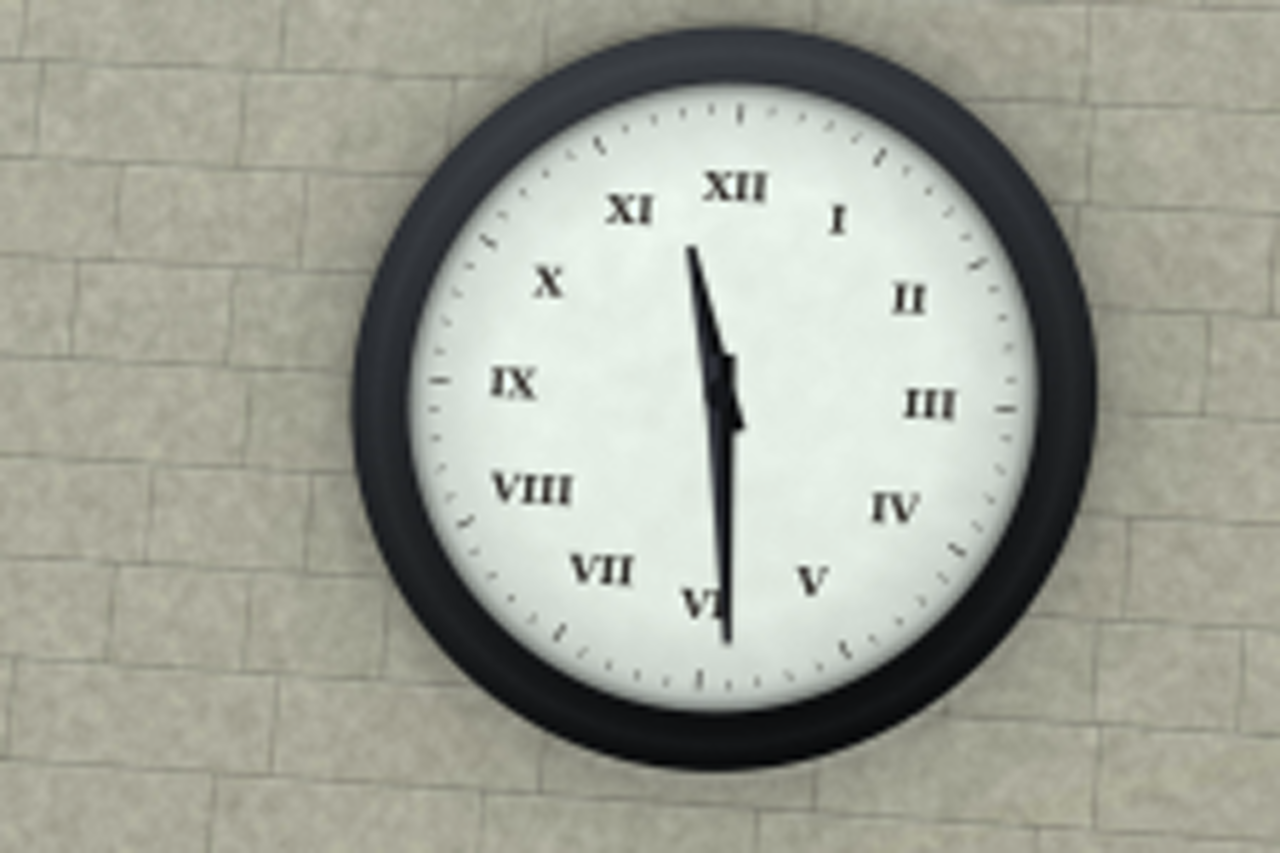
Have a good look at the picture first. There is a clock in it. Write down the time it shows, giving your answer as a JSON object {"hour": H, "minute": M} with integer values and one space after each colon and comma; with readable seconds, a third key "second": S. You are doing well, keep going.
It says {"hour": 11, "minute": 29}
